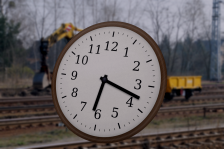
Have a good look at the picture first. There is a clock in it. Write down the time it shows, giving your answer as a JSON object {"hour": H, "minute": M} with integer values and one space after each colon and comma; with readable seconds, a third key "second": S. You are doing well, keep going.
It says {"hour": 6, "minute": 18}
